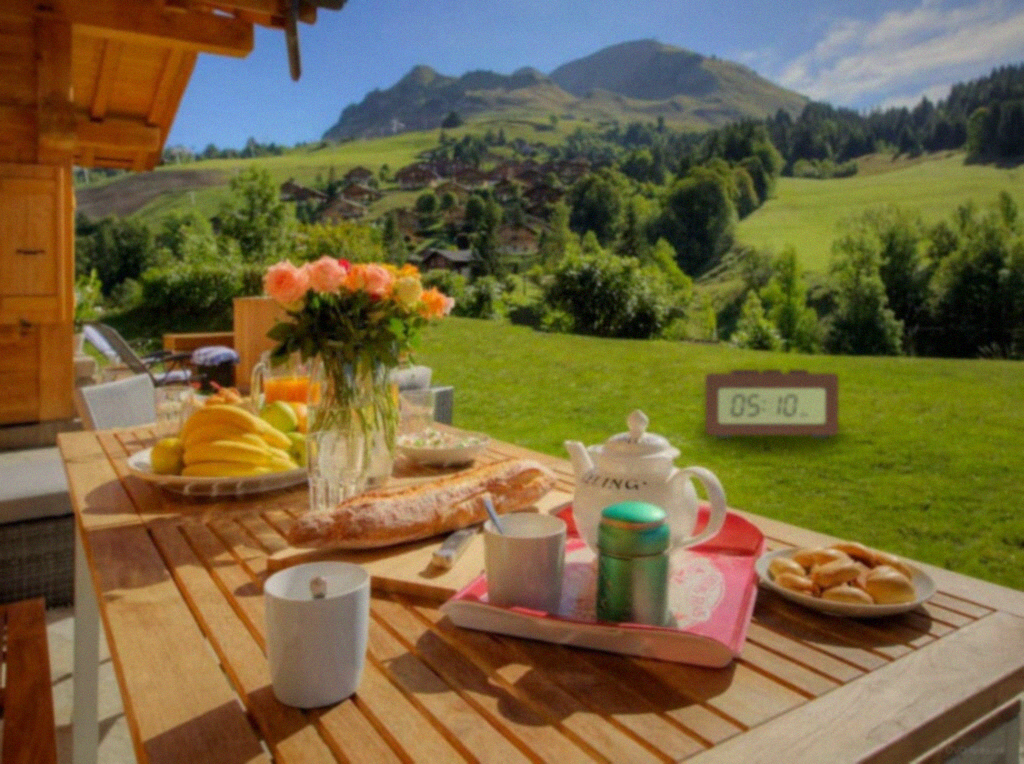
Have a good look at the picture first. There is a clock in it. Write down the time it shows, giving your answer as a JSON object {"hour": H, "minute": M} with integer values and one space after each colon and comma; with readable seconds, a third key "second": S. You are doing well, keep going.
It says {"hour": 5, "minute": 10}
